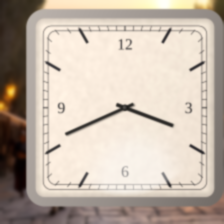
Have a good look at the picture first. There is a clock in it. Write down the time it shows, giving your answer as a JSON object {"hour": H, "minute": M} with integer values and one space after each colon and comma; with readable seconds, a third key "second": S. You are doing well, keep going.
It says {"hour": 3, "minute": 41}
